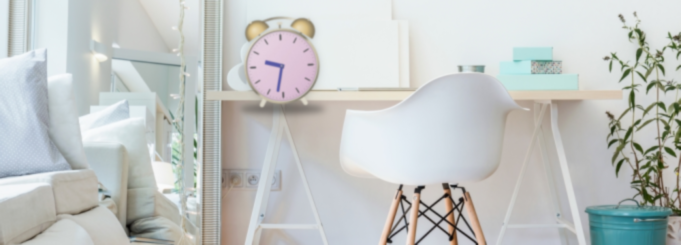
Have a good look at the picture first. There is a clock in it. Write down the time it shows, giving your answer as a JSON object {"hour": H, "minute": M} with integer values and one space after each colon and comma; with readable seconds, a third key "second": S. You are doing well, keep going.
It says {"hour": 9, "minute": 32}
